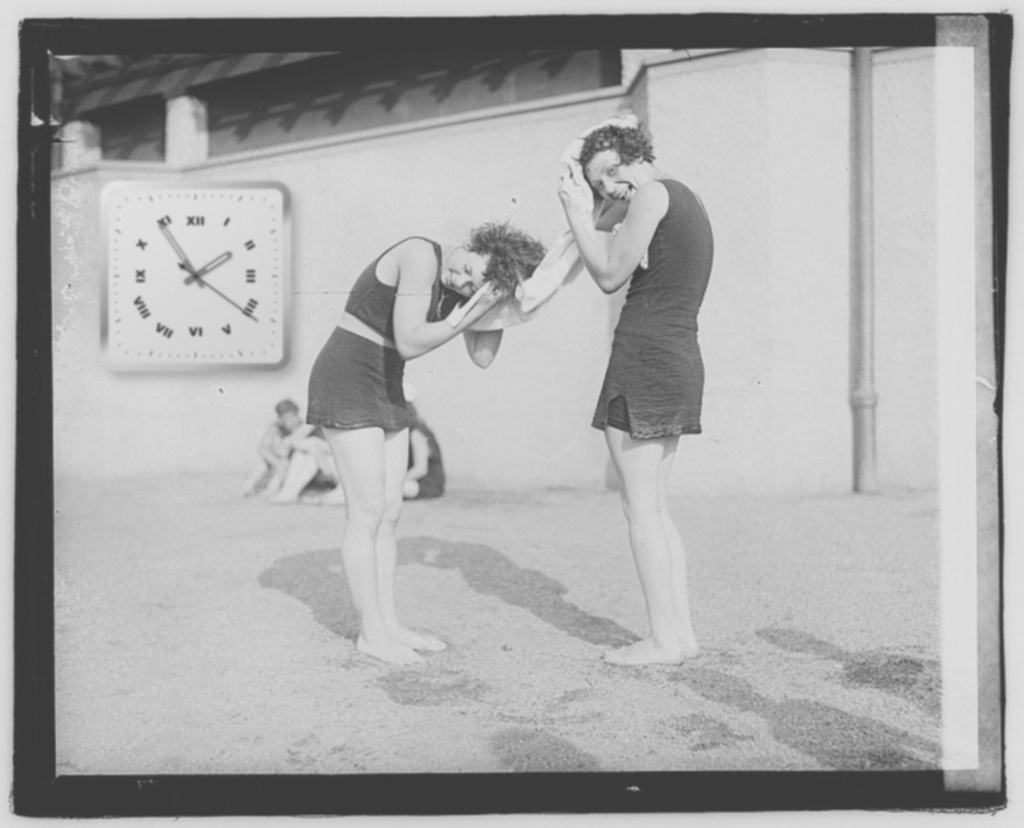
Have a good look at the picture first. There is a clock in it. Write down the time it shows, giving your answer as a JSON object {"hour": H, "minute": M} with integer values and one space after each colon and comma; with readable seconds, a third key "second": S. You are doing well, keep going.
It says {"hour": 1, "minute": 54, "second": 21}
